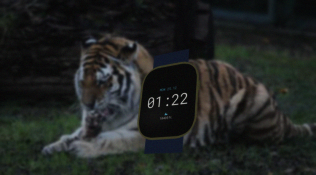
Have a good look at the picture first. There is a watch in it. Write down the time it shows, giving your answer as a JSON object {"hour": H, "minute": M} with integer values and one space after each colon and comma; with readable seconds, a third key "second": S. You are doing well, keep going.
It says {"hour": 1, "minute": 22}
